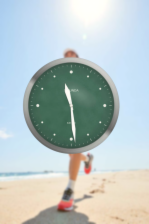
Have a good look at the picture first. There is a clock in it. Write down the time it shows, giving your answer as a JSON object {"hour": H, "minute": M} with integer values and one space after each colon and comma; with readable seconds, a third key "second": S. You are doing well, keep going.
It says {"hour": 11, "minute": 29}
